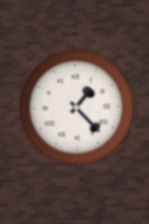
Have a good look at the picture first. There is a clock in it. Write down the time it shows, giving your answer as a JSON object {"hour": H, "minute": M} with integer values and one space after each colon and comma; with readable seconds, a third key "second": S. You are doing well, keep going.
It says {"hour": 1, "minute": 23}
